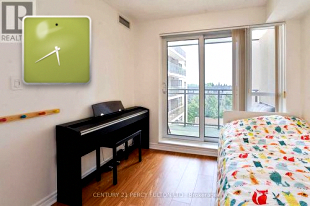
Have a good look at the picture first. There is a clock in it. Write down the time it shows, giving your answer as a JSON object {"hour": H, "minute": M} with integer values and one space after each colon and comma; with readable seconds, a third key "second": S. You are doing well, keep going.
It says {"hour": 5, "minute": 40}
